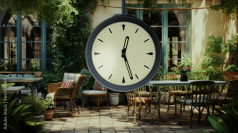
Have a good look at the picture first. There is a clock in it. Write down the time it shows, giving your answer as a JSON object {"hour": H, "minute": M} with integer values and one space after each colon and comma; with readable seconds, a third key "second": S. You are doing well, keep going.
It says {"hour": 12, "minute": 27}
